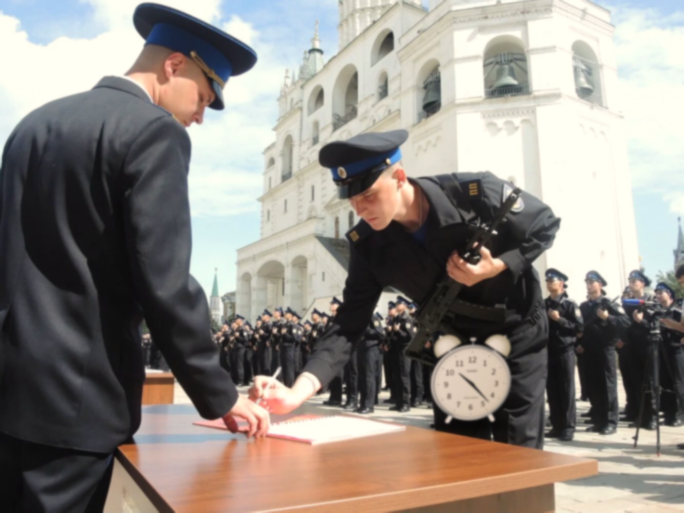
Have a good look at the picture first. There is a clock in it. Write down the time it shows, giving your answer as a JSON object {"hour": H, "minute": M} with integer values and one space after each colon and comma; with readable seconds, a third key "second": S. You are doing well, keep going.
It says {"hour": 10, "minute": 23}
